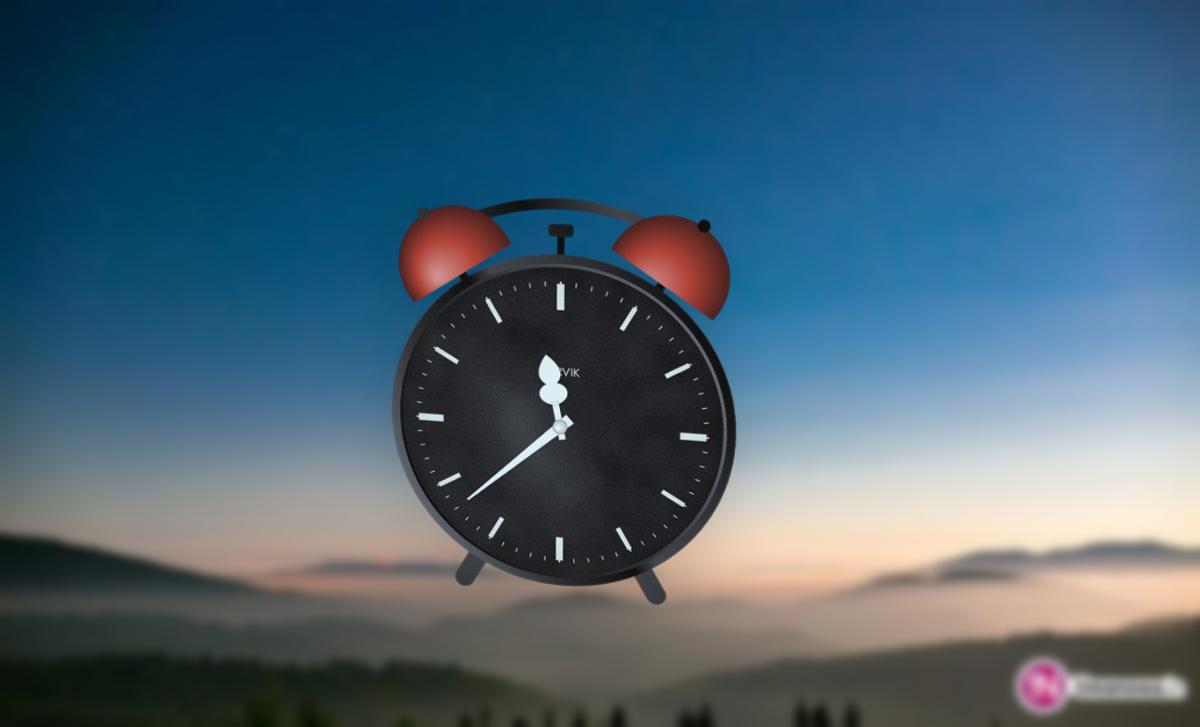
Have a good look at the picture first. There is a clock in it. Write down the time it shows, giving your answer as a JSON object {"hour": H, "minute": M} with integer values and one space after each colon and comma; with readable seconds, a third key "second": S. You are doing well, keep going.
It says {"hour": 11, "minute": 38}
